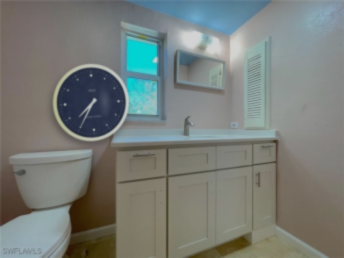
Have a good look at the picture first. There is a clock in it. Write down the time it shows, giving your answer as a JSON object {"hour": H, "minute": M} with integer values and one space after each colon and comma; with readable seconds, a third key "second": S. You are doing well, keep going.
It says {"hour": 7, "minute": 35}
